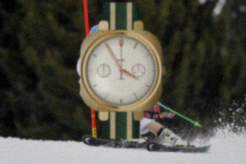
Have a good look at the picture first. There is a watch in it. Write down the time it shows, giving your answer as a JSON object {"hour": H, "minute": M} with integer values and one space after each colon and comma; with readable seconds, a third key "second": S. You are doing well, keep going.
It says {"hour": 3, "minute": 55}
